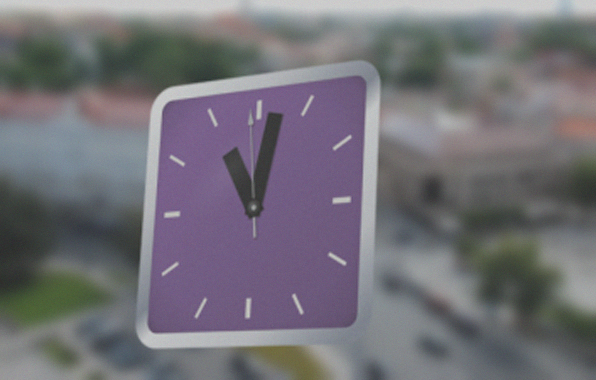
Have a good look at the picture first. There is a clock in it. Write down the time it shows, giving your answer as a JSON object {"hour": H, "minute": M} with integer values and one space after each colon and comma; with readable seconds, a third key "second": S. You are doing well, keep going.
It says {"hour": 11, "minute": 1, "second": 59}
